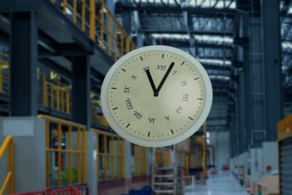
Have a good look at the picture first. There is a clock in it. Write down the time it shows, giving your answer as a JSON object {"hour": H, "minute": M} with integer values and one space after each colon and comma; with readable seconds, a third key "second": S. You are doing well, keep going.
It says {"hour": 11, "minute": 3}
